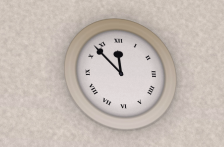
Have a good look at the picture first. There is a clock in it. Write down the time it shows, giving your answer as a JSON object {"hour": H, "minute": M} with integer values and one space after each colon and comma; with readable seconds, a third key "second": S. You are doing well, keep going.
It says {"hour": 11, "minute": 53}
